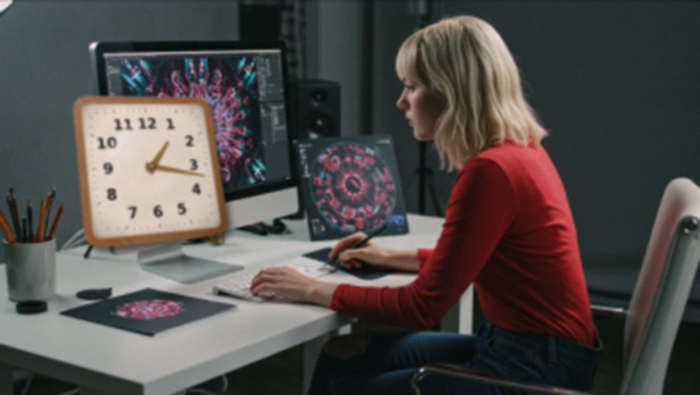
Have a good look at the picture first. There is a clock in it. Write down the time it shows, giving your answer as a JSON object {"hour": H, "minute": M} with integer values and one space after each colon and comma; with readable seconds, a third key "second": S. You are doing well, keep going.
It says {"hour": 1, "minute": 17}
